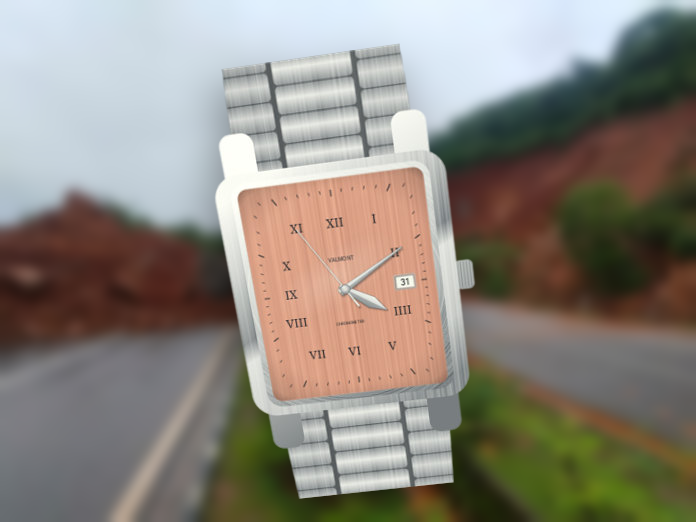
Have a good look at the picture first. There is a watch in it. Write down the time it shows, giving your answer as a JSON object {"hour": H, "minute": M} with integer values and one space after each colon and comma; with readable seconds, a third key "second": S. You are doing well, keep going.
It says {"hour": 4, "minute": 9, "second": 55}
